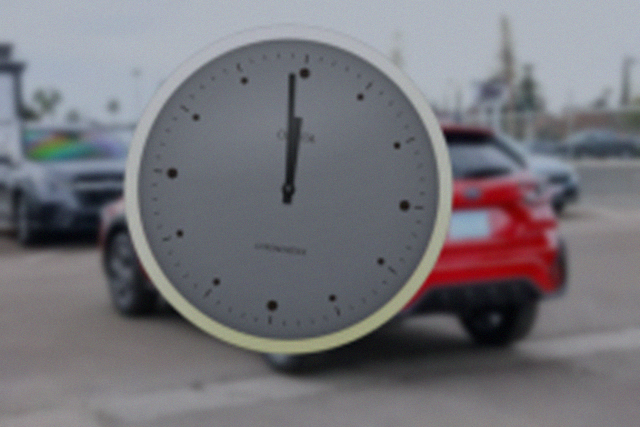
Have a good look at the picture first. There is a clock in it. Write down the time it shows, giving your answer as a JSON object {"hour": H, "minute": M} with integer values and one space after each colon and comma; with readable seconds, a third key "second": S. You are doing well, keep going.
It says {"hour": 11, "minute": 59}
